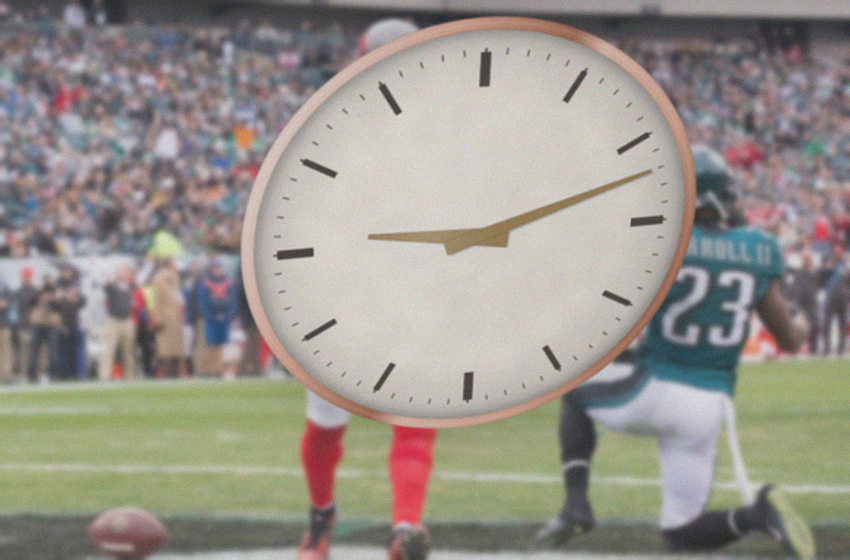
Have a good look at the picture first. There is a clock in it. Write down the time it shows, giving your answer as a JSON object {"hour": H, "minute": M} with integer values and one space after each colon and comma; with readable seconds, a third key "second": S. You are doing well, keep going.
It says {"hour": 9, "minute": 12}
